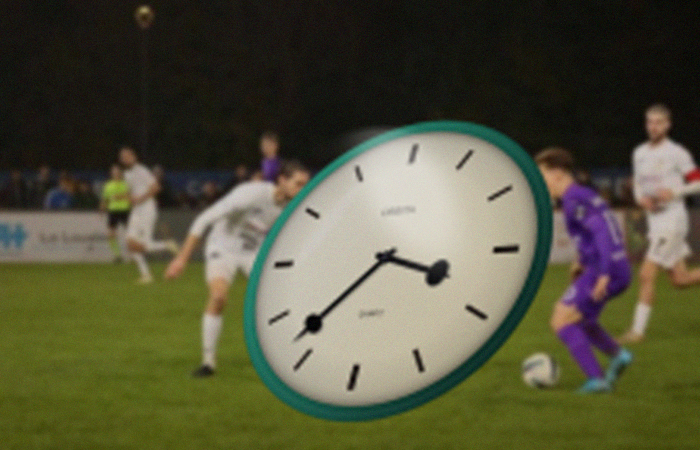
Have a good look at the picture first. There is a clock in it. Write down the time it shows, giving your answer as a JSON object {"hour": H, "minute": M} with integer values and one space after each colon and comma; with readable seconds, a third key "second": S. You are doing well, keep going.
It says {"hour": 3, "minute": 37}
